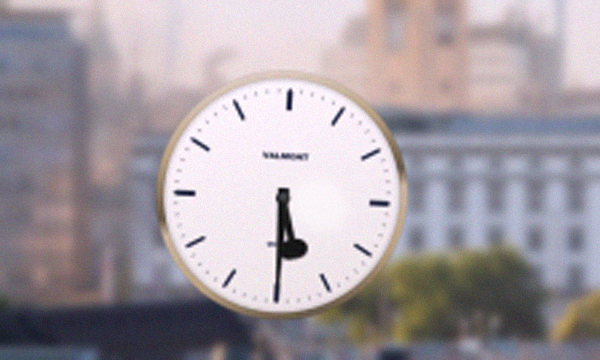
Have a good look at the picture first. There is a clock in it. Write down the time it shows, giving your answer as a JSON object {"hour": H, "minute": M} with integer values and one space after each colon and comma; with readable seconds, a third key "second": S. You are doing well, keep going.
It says {"hour": 5, "minute": 30}
